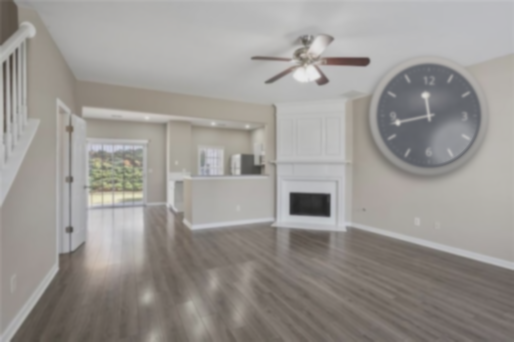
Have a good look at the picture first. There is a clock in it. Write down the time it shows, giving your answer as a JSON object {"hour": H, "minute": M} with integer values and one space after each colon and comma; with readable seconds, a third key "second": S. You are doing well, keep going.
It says {"hour": 11, "minute": 43}
